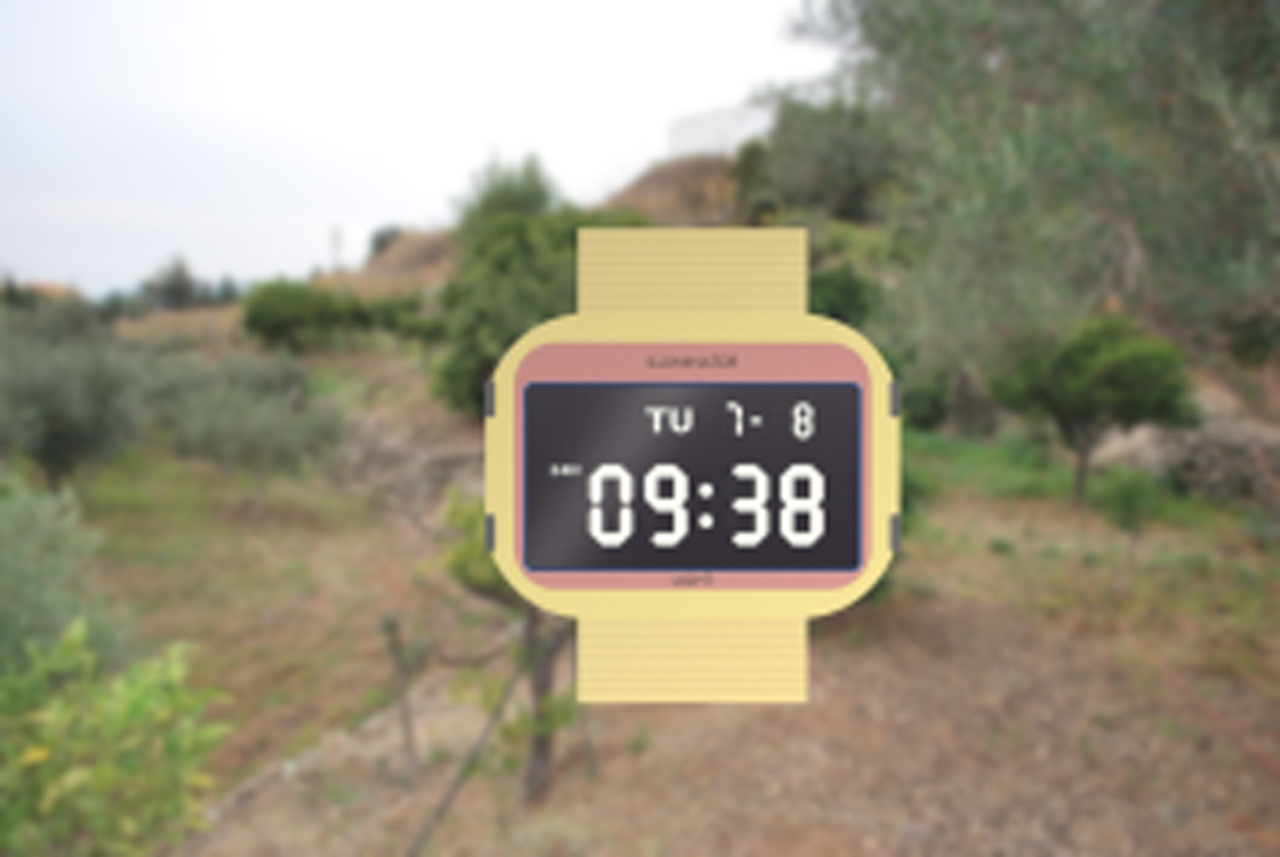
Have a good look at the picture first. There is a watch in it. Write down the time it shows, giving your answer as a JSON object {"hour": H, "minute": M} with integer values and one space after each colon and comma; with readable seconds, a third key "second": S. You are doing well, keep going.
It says {"hour": 9, "minute": 38}
